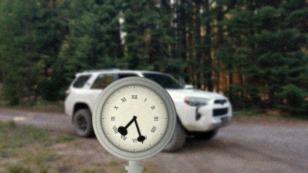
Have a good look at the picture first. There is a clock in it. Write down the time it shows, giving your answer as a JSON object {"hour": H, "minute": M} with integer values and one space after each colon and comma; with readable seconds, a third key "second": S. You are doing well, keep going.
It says {"hour": 7, "minute": 27}
